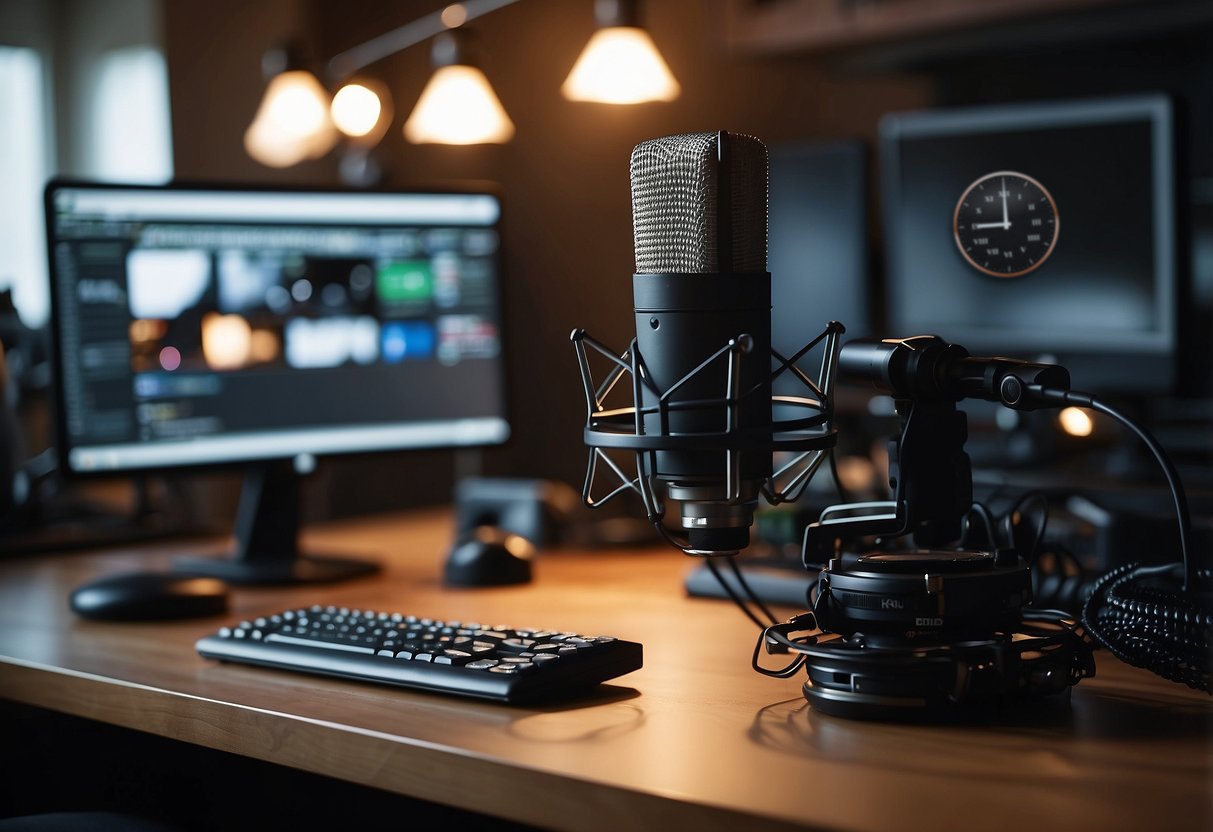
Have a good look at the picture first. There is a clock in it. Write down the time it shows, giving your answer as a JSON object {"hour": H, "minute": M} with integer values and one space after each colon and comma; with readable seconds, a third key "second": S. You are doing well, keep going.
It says {"hour": 9, "minute": 0}
